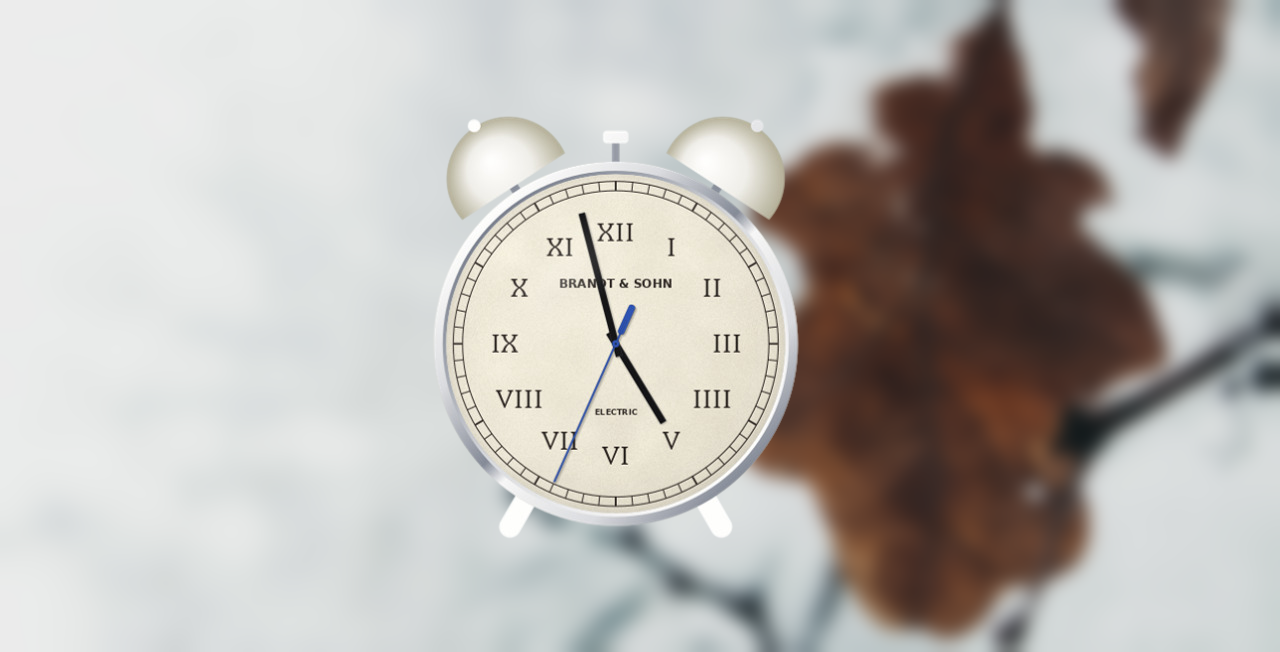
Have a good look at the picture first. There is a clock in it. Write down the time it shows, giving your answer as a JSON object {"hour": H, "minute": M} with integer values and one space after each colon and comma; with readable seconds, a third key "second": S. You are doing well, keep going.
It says {"hour": 4, "minute": 57, "second": 34}
